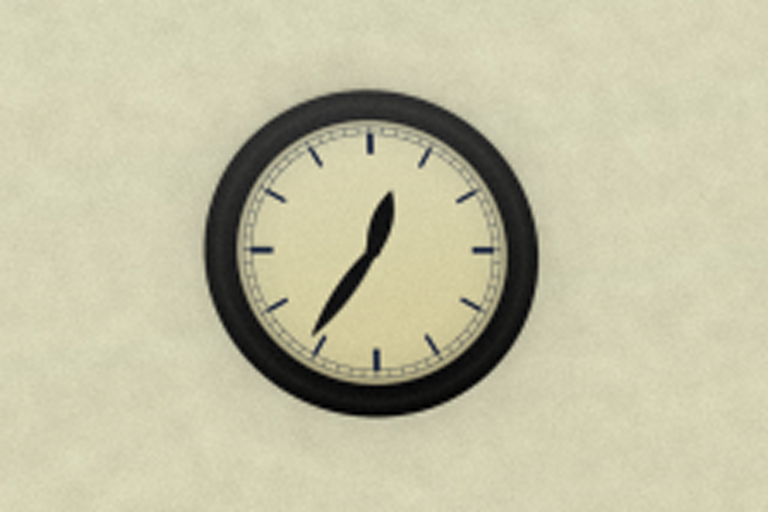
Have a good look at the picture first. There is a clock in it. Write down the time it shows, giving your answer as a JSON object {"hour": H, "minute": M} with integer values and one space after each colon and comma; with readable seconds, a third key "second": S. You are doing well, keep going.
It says {"hour": 12, "minute": 36}
